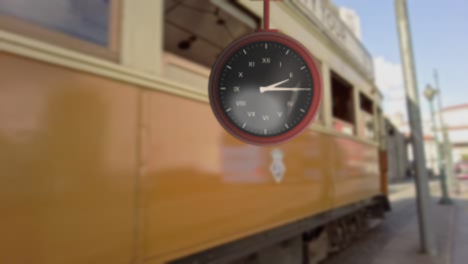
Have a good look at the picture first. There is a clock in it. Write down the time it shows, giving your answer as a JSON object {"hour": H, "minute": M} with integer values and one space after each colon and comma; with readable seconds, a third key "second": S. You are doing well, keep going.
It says {"hour": 2, "minute": 15}
